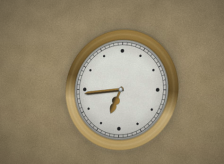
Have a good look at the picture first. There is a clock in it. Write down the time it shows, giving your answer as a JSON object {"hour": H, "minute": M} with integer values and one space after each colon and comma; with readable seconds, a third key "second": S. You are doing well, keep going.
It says {"hour": 6, "minute": 44}
